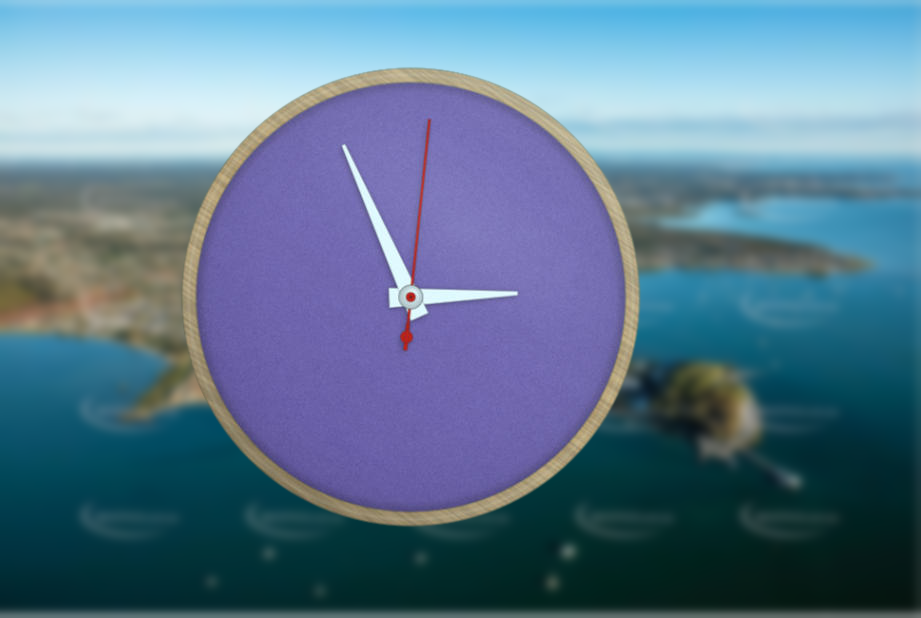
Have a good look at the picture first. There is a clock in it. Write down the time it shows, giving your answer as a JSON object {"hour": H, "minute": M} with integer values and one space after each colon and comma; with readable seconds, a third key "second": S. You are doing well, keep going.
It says {"hour": 2, "minute": 56, "second": 1}
